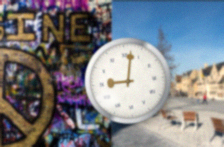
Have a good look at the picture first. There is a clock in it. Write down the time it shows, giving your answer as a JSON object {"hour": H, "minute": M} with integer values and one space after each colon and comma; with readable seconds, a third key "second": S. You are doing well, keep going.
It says {"hour": 9, "minute": 2}
